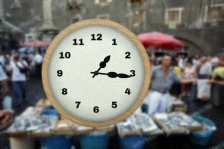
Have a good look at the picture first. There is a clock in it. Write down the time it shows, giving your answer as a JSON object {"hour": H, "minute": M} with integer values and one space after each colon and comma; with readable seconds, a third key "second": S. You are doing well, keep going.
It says {"hour": 1, "minute": 16}
